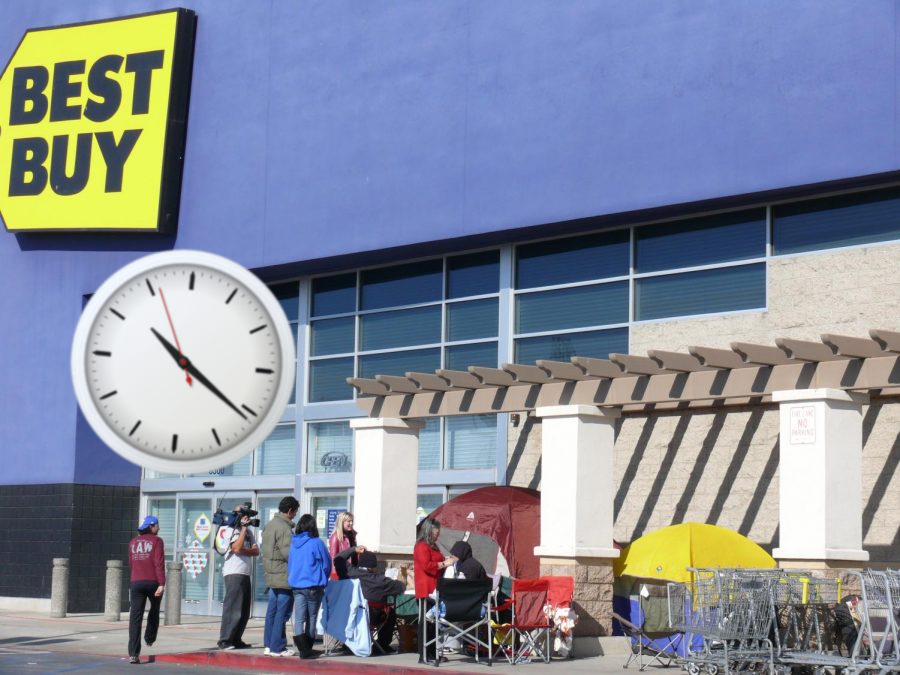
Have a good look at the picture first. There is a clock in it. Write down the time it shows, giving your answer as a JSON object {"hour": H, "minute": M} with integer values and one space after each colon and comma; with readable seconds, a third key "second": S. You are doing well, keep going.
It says {"hour": 10, "minute": 20, "second": 56}
